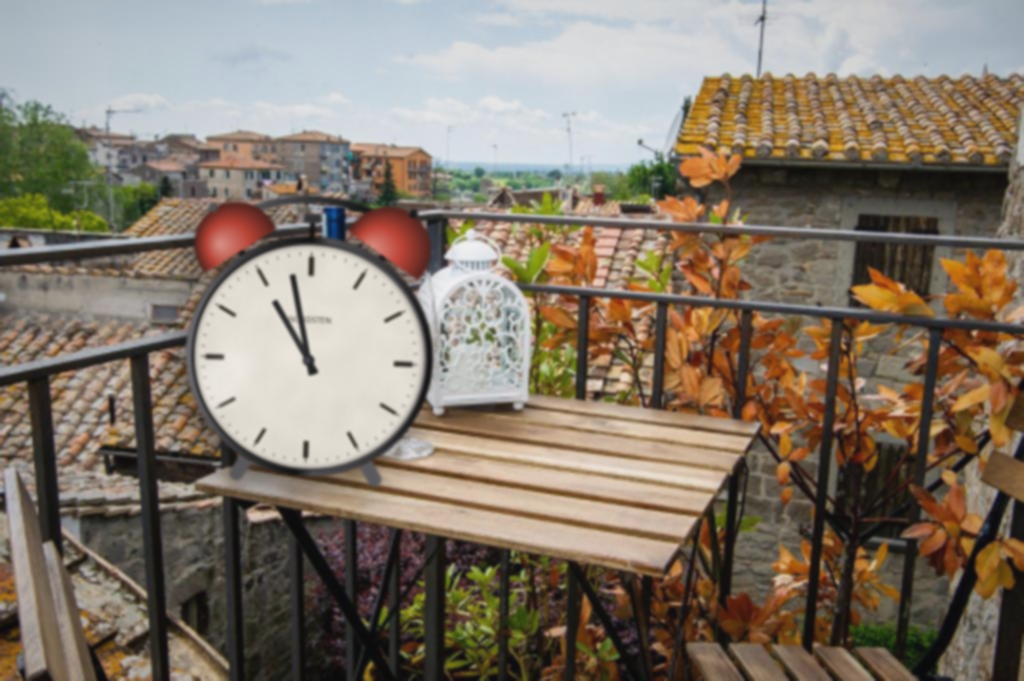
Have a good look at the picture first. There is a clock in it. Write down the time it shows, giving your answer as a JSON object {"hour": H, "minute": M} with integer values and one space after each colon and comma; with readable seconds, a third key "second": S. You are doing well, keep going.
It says {"hour": 10, "minute": 58}
